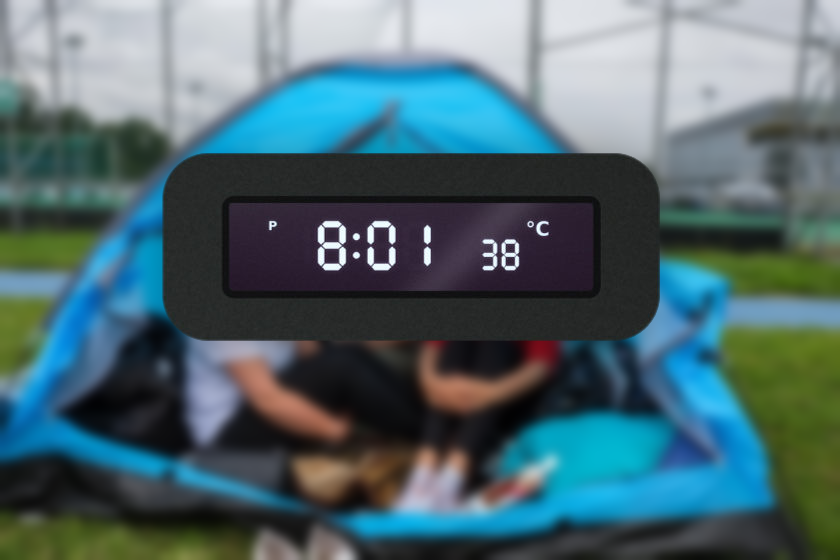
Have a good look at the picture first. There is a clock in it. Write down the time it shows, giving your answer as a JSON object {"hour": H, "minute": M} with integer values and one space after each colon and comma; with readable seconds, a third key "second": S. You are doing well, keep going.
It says {"hour": 8, "minute": 1}
